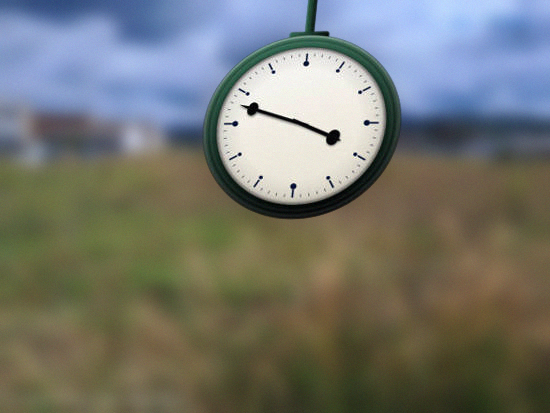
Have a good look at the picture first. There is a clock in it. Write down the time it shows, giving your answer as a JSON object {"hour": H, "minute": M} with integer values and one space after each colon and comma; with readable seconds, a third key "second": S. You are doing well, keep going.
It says {"hour": 3, "minute": 48}
